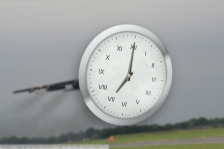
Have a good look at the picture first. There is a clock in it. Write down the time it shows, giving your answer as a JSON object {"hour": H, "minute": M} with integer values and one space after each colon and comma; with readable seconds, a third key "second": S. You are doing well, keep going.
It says {"hour": 7, "minute": 0}
